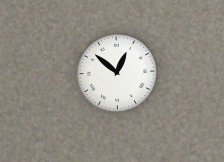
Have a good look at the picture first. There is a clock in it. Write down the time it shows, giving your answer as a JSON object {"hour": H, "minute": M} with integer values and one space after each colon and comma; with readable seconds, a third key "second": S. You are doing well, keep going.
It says {"hour": 12, "minute": 52}
